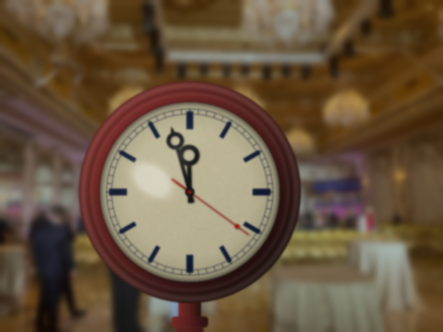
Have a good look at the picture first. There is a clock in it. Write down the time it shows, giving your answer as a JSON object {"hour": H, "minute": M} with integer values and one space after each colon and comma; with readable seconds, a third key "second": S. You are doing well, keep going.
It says {"hour": 11, "minute": 57, "second": 21}
